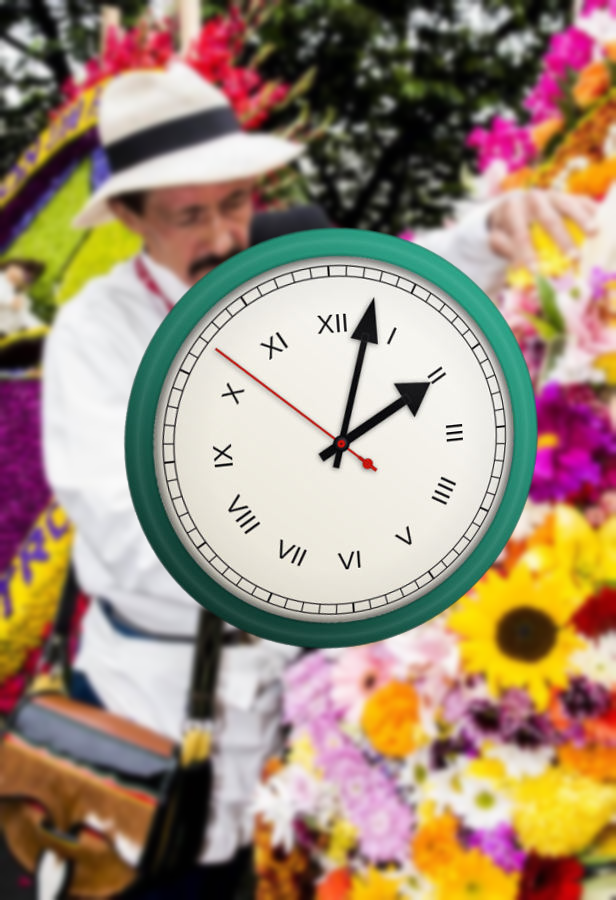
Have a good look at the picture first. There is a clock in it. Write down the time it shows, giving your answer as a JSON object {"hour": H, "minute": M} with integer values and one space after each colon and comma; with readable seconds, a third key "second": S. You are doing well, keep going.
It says {"hour": 2, "minute": 2, "second": 52}
